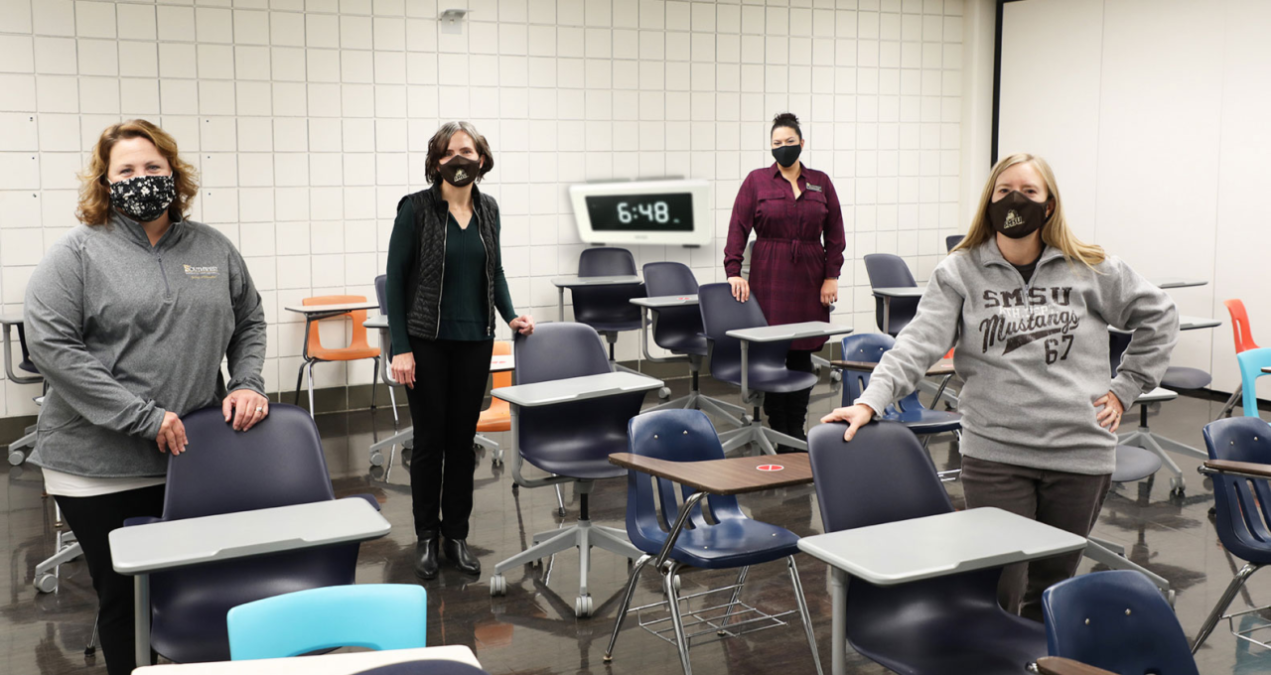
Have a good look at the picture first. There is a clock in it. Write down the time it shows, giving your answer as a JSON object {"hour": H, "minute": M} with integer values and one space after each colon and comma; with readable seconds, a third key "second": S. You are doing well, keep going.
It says {"hour": 6, "minute": 48}
